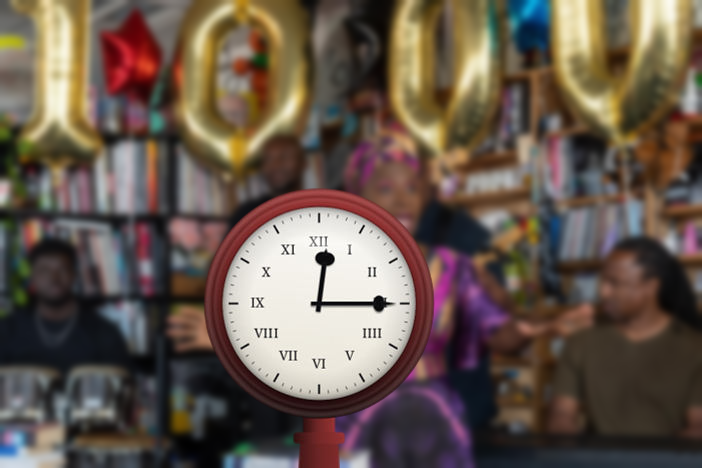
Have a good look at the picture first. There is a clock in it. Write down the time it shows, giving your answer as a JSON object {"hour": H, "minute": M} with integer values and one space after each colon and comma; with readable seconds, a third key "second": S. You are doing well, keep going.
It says {"hour": 12, "minute": 15}
